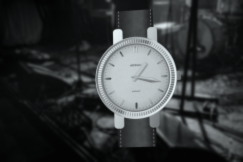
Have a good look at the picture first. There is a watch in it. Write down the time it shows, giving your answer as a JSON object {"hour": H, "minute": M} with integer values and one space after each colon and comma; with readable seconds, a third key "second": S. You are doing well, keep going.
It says {"hour": 1, "minute": 17}
